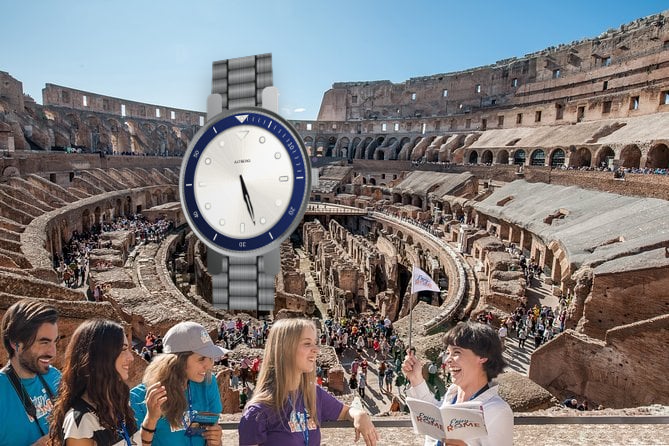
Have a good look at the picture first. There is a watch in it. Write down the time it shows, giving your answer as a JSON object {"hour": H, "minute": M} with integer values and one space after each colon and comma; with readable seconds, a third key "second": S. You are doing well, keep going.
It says {"hour": 5, "minute": 27}
